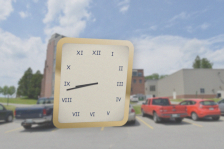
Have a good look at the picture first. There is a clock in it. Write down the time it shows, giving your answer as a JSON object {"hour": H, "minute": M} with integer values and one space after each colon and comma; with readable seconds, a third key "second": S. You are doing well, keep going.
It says {"hour": 8, "minute": 43}
